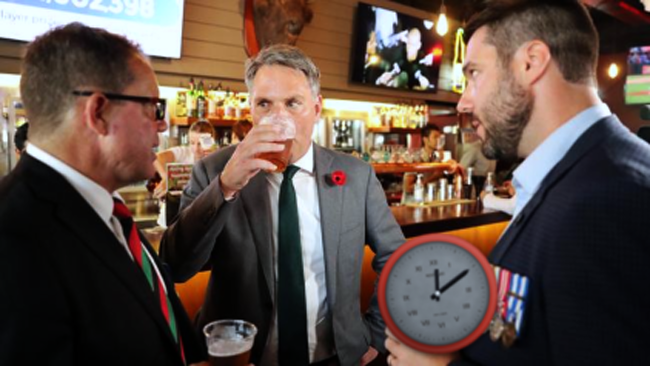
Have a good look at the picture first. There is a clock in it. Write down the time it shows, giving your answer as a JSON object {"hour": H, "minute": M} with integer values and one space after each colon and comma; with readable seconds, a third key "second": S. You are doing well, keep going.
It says {"hour": 12, "minute": 10}
